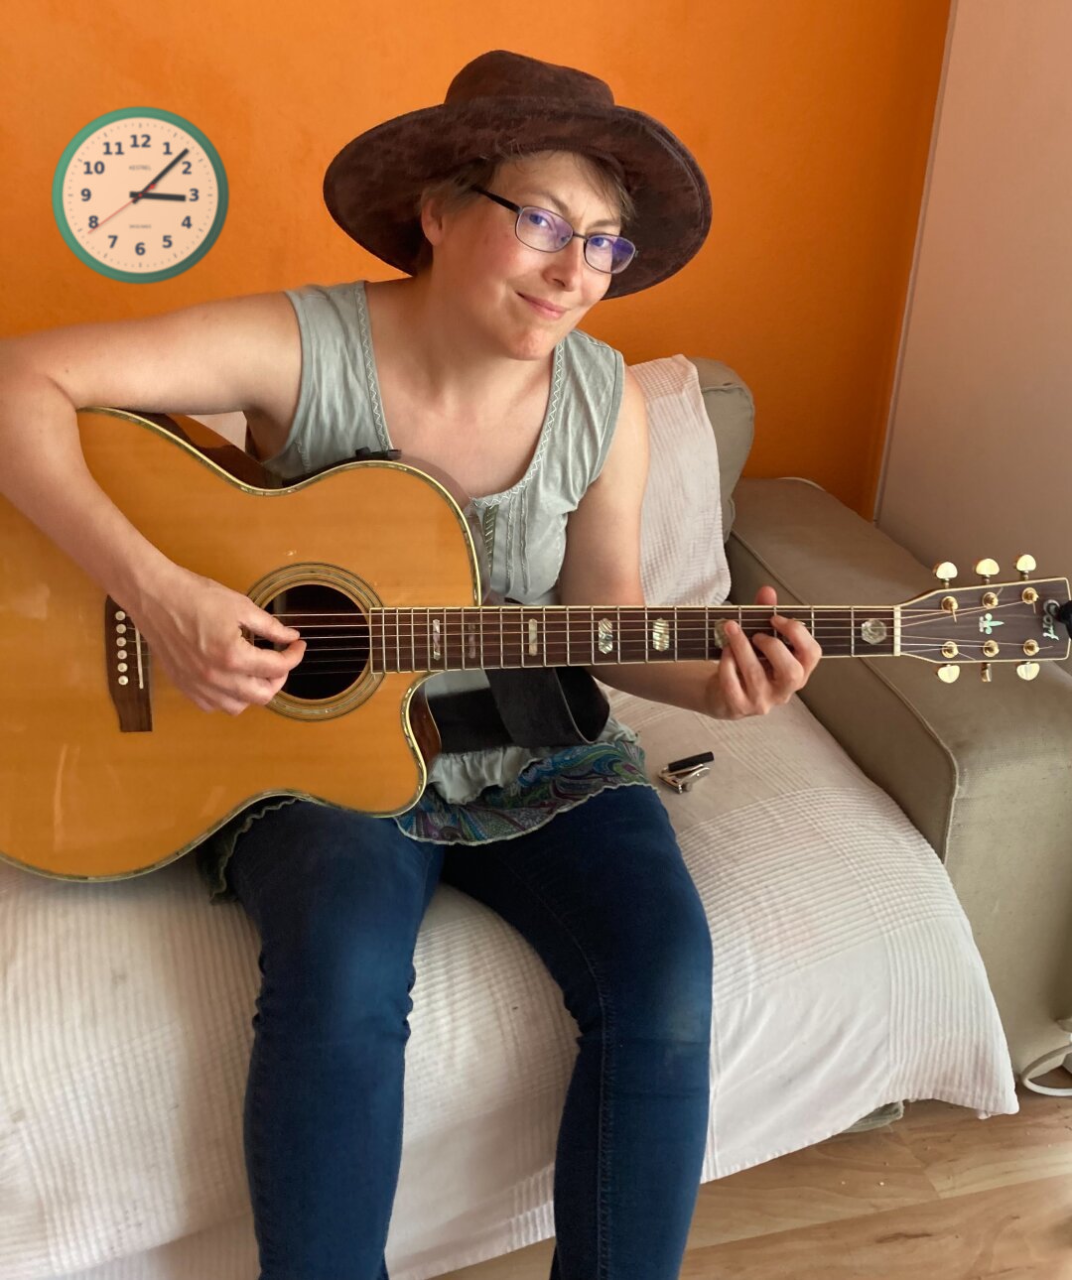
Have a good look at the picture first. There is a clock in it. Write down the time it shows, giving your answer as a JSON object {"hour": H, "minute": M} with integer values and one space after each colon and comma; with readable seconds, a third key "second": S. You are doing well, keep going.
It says {"hour": 3, "minute": 7, "second": 39}
